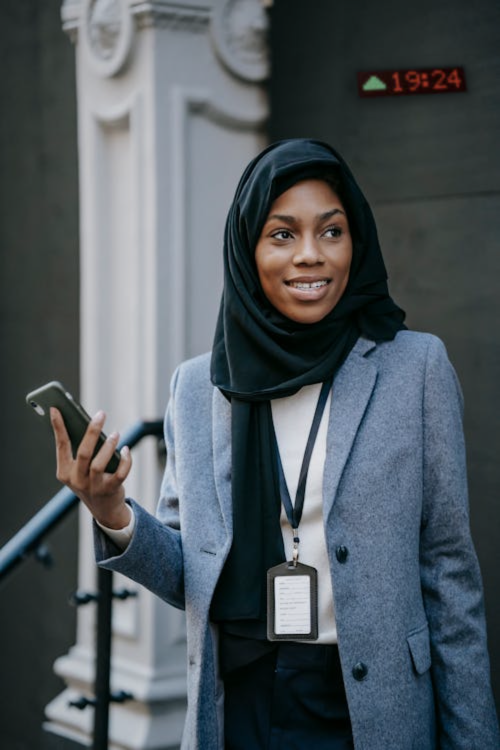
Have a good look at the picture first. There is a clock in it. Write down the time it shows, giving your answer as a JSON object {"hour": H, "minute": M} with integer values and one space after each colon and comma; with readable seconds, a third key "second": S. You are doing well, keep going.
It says {"hour": 19, "minute": 24}
